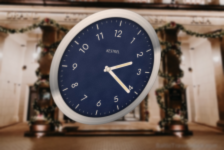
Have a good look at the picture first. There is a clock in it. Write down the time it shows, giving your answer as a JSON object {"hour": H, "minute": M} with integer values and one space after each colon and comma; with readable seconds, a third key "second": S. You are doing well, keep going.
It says {"hour": 2, "minute": 21}
